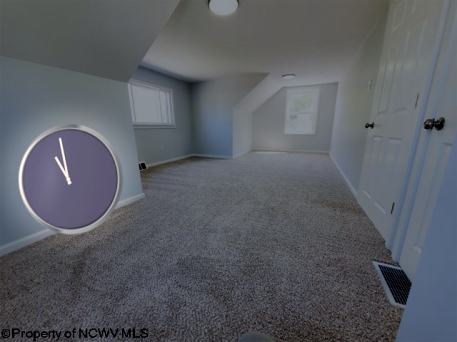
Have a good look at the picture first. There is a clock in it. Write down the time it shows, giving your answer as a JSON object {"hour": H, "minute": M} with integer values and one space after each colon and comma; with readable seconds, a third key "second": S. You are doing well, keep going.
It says {"hour": 10, "minute": 58}
